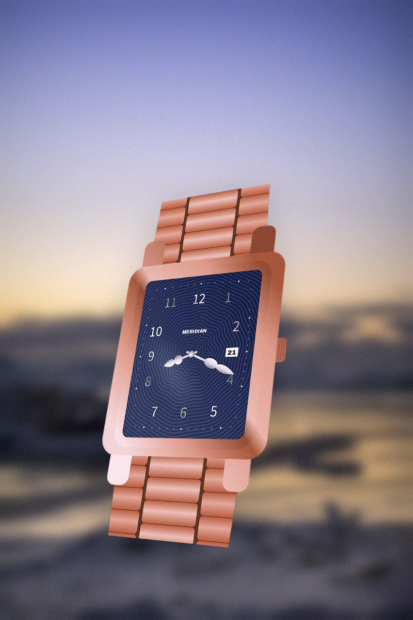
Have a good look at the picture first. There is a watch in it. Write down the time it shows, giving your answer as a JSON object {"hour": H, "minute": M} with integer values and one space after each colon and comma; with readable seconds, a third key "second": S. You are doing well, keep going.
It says {"hour": 8, "minute": 19}
